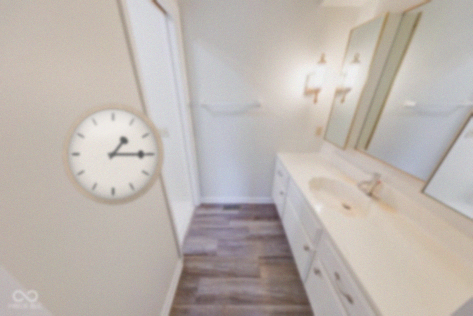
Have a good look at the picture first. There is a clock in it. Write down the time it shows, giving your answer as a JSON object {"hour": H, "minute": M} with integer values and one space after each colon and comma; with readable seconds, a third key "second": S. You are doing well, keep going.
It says {"hour": 1, "minute": 15}
